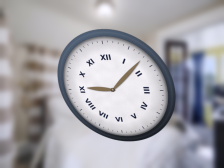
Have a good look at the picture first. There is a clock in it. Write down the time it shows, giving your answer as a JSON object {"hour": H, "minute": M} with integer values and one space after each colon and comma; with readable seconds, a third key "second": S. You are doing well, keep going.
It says {"hour": 9, "minute": 8}
